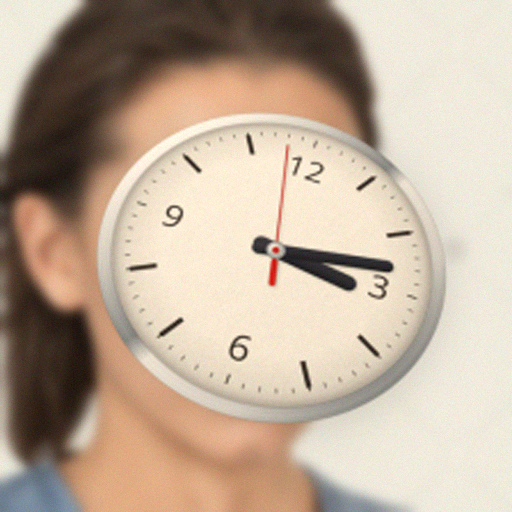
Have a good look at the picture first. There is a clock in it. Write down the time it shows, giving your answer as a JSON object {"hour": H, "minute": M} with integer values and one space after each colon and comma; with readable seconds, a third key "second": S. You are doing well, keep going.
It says {"hour": 3, "minute": 12, "second": 58}
